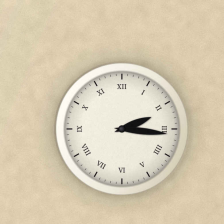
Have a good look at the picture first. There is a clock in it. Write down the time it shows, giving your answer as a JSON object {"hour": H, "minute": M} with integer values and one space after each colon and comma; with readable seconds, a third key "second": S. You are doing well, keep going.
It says {"hour": 2, "minute": 16}
